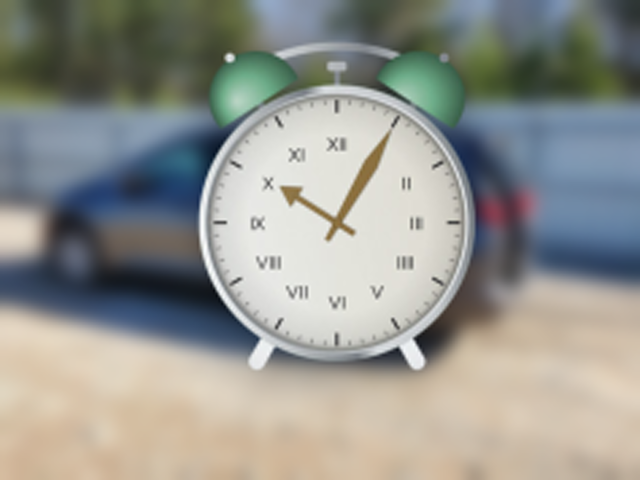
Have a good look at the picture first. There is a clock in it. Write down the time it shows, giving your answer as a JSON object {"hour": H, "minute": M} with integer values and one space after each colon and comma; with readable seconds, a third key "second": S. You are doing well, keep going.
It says {"hour": 10, "minute": 5}
